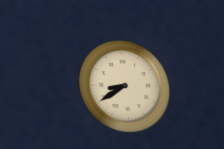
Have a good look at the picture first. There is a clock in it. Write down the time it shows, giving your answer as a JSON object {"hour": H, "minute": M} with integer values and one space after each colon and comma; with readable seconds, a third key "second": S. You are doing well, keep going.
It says {"hour": 8, "minute": 40}
